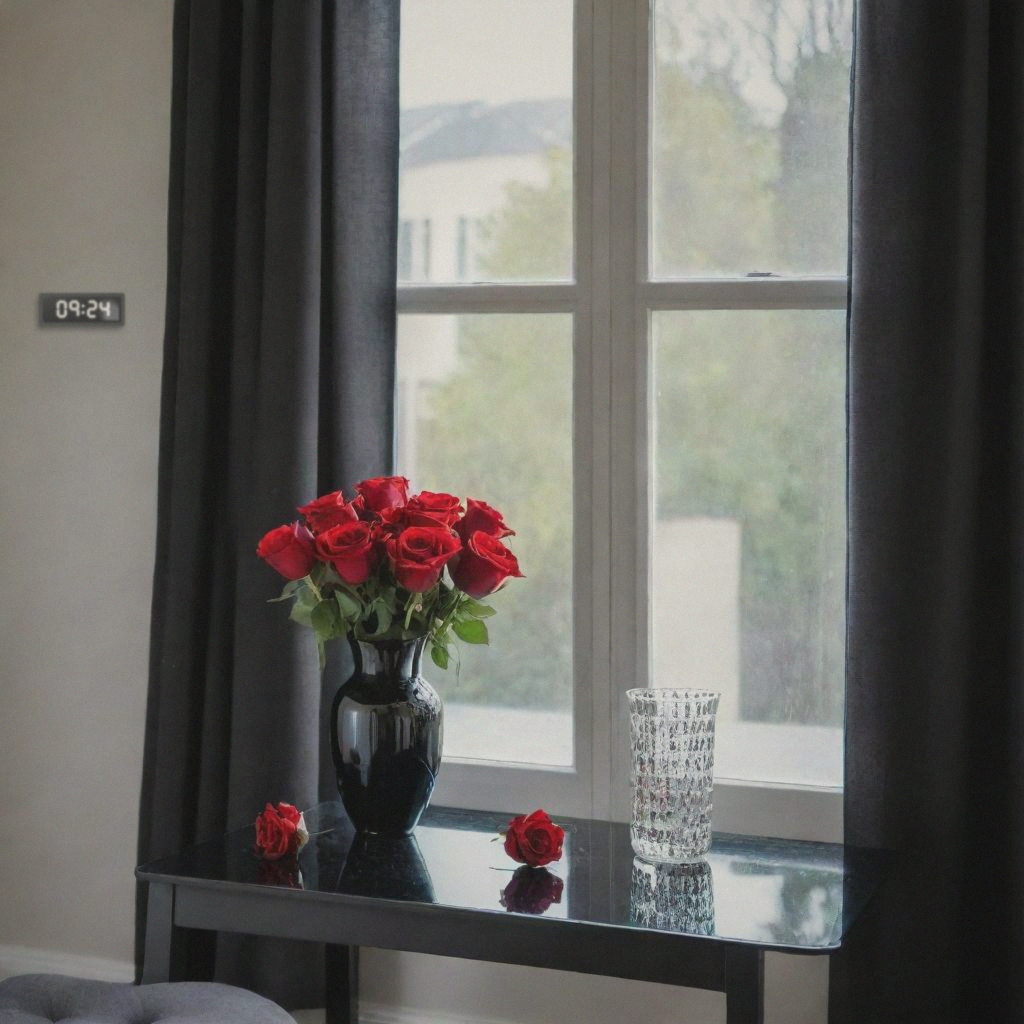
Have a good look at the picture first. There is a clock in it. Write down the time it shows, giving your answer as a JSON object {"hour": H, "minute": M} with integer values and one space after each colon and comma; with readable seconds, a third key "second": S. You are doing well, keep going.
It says {"hour": 9, "minute": 24}
